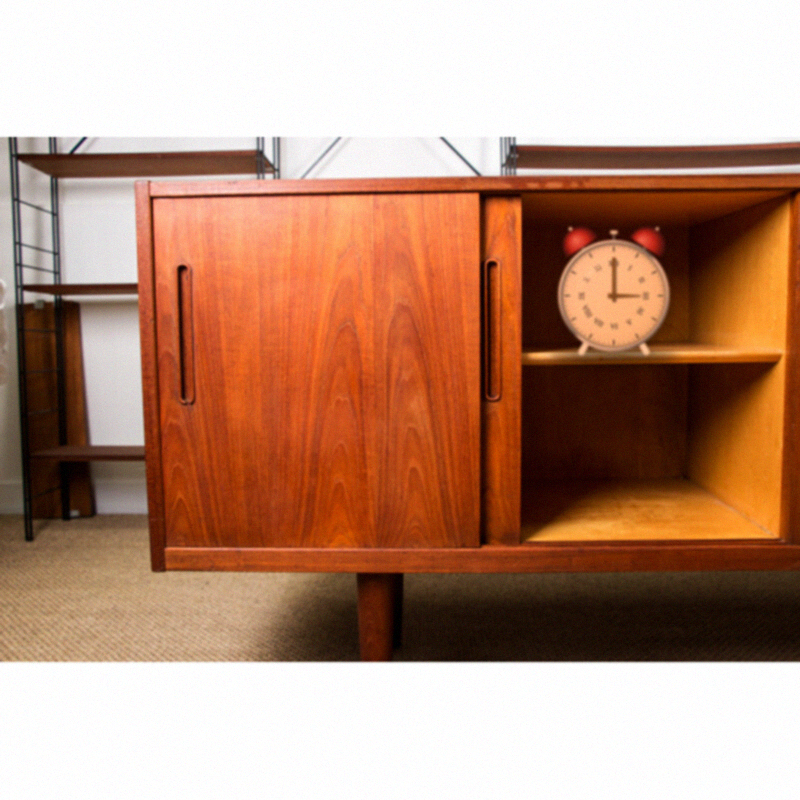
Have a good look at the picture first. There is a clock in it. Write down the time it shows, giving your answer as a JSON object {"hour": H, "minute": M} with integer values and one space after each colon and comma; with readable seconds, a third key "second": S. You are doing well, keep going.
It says {"hour": 3, "minute": 0}
